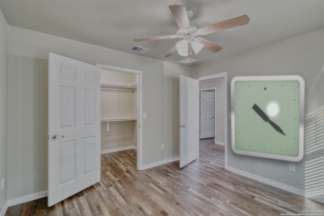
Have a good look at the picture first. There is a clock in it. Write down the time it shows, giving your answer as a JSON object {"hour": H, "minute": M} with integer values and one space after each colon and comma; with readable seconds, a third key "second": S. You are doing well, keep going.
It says {"hour": 10, "minute": 21}
